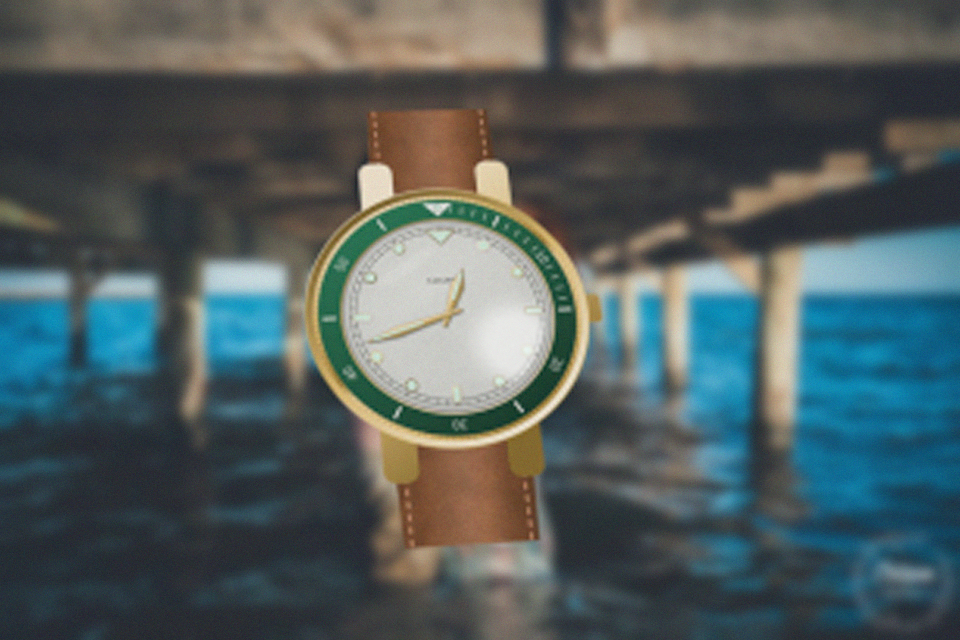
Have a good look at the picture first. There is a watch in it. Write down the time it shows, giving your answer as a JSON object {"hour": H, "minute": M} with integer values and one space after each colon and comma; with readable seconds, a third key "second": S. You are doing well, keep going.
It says {"hour": 12, "minute": 42}
